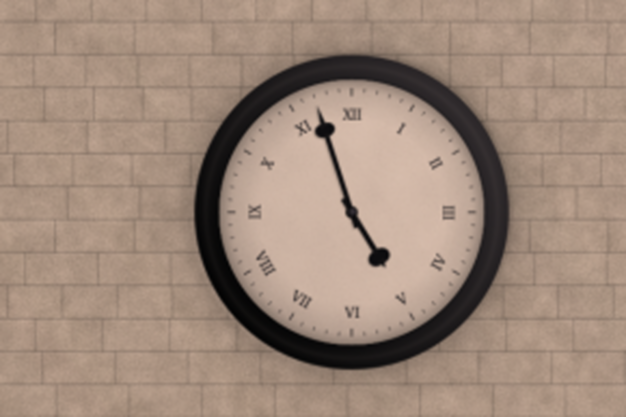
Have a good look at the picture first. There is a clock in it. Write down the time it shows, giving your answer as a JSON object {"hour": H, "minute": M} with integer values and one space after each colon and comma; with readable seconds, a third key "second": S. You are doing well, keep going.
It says {"hour": 4, "minute": 57}
